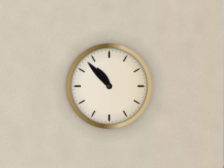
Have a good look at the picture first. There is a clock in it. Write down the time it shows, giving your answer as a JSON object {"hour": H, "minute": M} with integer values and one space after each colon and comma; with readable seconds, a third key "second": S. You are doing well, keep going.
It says {"hour": 10, "minute": 53}
